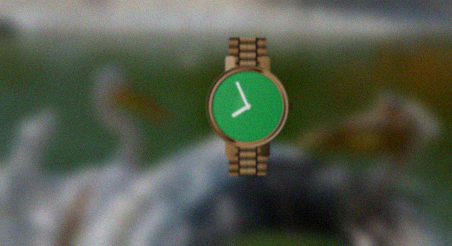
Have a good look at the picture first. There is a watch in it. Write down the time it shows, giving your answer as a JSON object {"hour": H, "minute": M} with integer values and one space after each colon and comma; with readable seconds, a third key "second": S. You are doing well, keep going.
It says {"hour": 7, "minute": 56}
